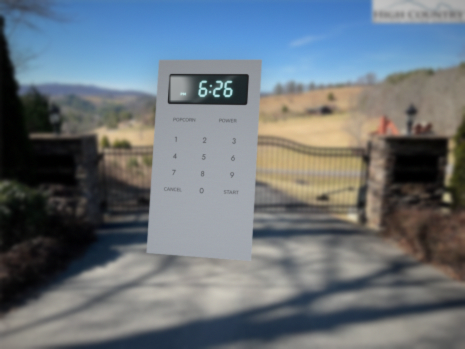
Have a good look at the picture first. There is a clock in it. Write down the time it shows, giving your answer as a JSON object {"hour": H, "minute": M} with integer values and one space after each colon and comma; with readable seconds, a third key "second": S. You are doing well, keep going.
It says {"hour": 6, "minute": 26}
